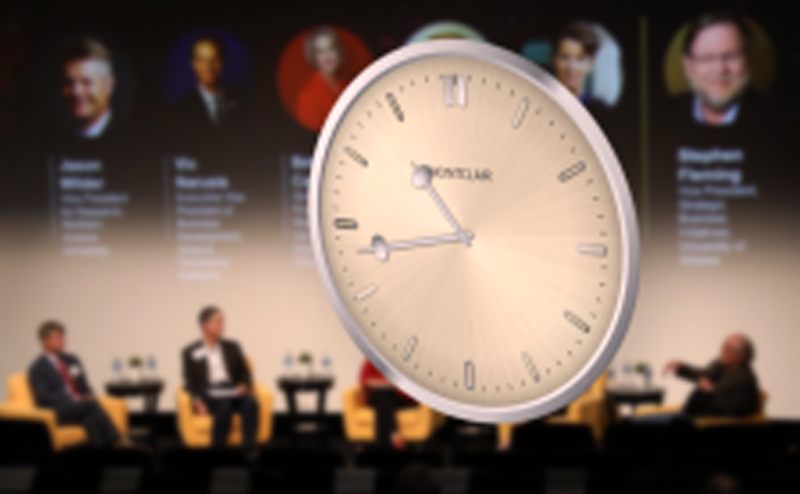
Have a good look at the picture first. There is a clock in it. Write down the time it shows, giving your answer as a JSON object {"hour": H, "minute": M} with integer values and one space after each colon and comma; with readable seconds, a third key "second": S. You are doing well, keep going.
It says {"hour": 10, "minute": 43}
